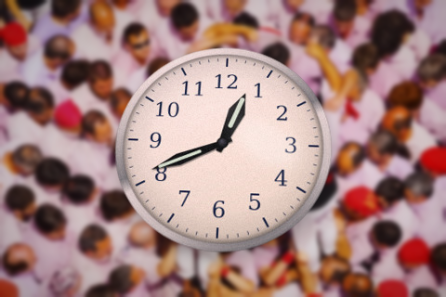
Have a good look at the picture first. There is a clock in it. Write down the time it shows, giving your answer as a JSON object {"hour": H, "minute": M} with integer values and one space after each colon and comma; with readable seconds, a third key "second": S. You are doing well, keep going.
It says {"hour": 12, "minute": 41}
